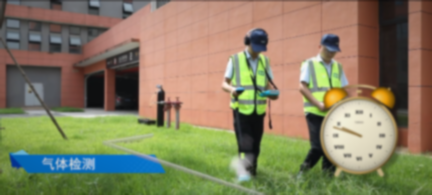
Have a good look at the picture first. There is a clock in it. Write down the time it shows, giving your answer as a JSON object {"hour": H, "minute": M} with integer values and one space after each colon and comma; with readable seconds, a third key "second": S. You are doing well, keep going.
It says {"hour": 9, "minute": 48}
